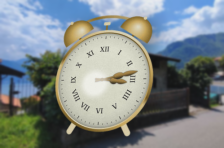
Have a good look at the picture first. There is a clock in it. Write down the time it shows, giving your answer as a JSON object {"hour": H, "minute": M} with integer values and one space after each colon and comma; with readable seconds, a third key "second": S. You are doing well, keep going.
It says {"hour": 3, "minute": 13}
